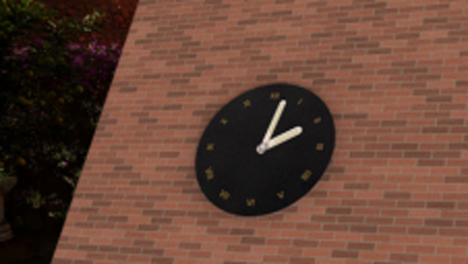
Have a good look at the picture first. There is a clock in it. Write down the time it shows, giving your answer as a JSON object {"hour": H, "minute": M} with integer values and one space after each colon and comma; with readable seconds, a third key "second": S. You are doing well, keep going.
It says {"hour": 2, "minute": 2}
